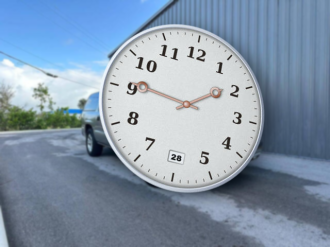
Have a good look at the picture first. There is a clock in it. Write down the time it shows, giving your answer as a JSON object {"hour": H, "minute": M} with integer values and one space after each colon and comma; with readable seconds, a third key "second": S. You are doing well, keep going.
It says {"hour": 1, "minute": 46}
